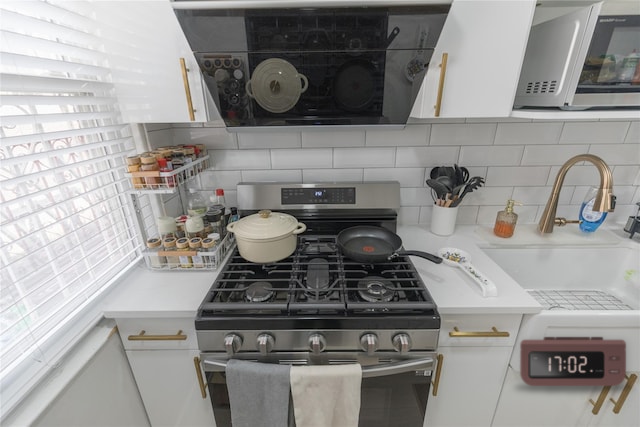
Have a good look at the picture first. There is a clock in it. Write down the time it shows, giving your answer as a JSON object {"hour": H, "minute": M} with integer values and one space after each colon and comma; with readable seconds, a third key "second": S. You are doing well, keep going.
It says {"hour": 17, "minute": 2}
